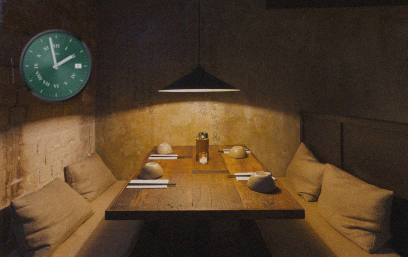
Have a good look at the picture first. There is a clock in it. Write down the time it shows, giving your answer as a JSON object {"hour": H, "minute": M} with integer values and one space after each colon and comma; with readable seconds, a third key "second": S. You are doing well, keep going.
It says {"hour": 1, "minute": 58}
